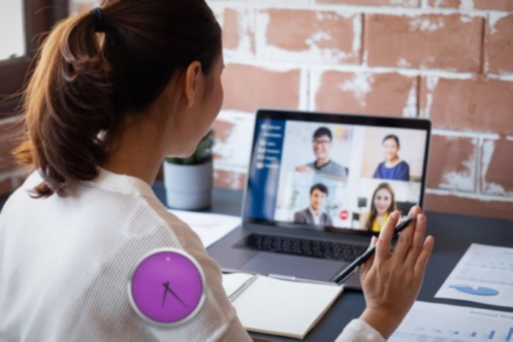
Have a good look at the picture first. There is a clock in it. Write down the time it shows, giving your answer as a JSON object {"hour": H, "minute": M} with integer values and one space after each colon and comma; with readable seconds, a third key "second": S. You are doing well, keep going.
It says {"hour": 6, "minute": 22}
